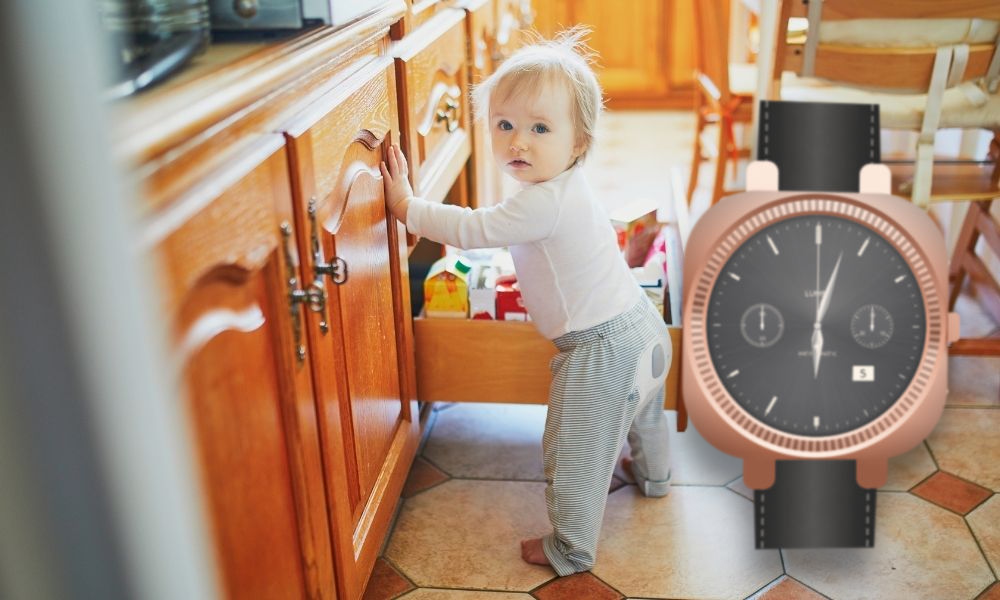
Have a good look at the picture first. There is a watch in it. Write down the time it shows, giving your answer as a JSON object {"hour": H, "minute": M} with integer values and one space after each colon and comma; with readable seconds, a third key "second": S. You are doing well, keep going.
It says {"hour": 6, "minute": 3}
